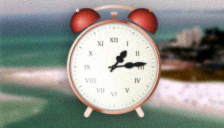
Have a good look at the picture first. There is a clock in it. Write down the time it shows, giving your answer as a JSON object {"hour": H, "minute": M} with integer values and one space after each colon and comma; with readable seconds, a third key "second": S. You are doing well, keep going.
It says {"hour": 1, "minute": 14}
